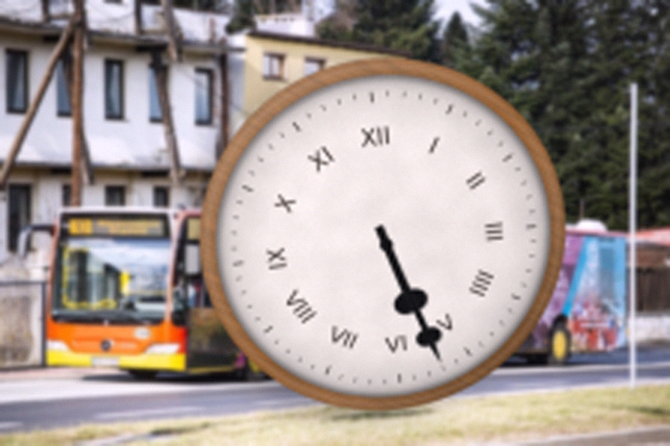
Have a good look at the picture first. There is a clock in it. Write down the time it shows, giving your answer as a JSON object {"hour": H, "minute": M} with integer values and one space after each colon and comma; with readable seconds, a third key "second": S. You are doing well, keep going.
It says {"hour": 5, "minute": 27}
